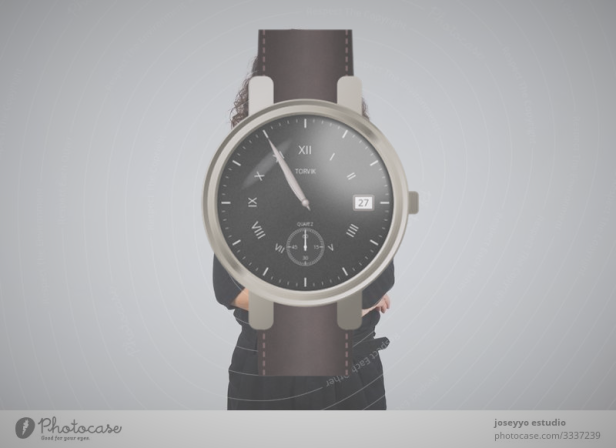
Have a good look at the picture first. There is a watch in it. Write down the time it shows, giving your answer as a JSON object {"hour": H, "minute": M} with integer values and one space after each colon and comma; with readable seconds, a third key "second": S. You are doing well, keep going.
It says {"hour": 10, "minute": 55}
